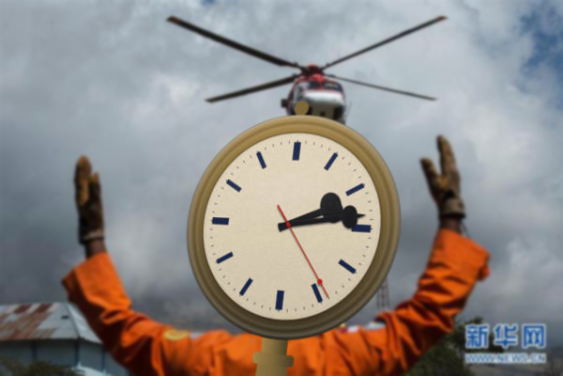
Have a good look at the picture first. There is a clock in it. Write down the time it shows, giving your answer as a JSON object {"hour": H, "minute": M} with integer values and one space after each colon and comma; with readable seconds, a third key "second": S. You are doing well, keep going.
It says {"hour": 2, "minute": 13, "second": 24}
